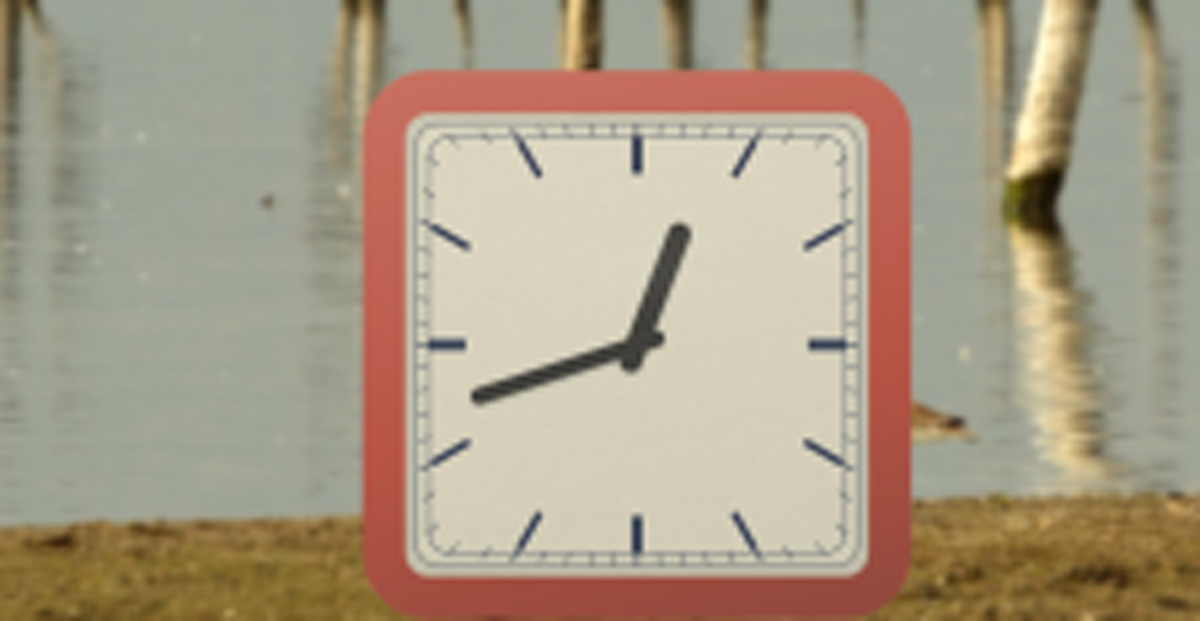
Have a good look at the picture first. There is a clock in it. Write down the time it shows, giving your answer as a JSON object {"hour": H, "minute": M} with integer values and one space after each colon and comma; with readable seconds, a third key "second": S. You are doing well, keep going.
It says {"hour": 12, "minute": 42}
